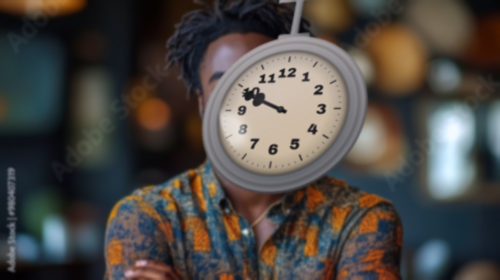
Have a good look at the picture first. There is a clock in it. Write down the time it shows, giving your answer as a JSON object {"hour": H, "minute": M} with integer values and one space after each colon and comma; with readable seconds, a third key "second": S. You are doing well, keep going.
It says {"hour": 9, "minute": 49}
